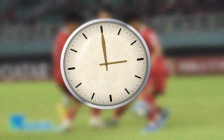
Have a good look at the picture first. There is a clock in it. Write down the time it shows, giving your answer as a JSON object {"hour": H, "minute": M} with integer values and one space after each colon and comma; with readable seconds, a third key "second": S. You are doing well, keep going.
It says {"hour": 3, "minute": 0}
